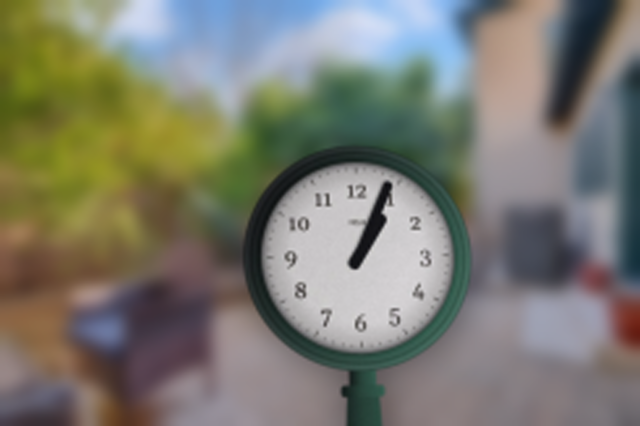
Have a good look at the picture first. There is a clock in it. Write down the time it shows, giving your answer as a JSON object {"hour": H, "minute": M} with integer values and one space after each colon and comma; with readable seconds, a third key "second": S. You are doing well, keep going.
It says {"hour": 1, "minute": 4}
